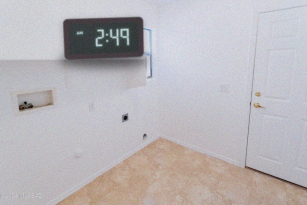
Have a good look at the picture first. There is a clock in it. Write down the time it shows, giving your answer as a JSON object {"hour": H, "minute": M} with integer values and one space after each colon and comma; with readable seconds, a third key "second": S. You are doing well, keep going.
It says {"hour": 2, "minute": 49}
